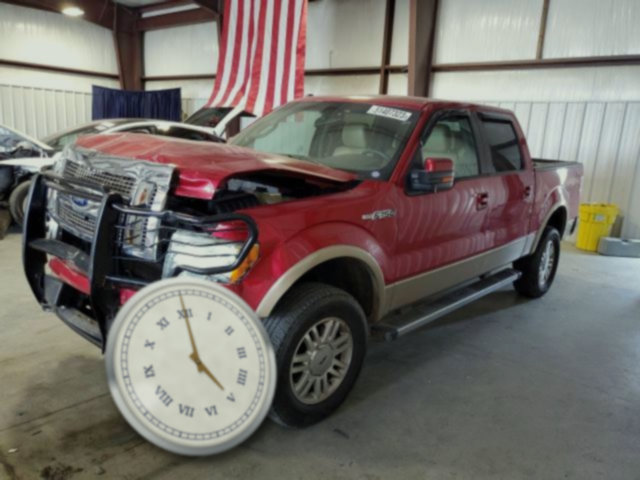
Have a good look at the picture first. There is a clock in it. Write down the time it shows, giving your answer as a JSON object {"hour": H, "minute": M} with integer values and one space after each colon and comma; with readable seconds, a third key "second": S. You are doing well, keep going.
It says {"hour": 5, "minute": 0}
